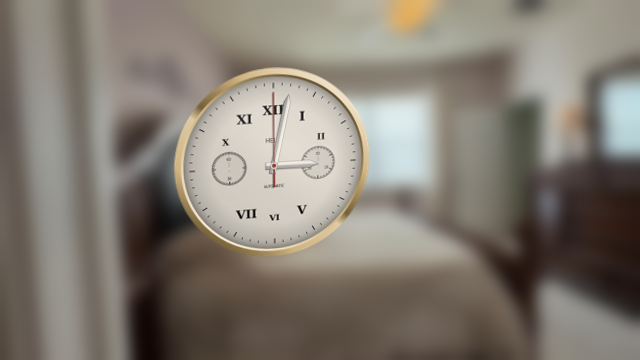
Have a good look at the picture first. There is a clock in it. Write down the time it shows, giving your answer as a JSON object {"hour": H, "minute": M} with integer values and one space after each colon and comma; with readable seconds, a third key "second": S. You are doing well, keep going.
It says {"hour": 3, "minute": 2}
